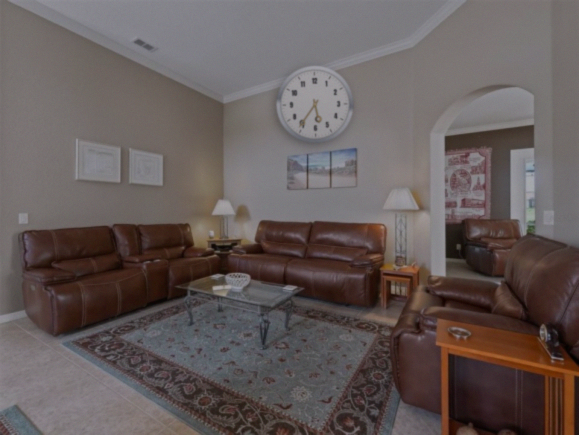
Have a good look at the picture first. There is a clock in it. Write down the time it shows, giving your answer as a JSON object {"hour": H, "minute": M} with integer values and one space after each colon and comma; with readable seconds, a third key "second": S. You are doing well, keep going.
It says {"hour": 5, "minute": 36}
